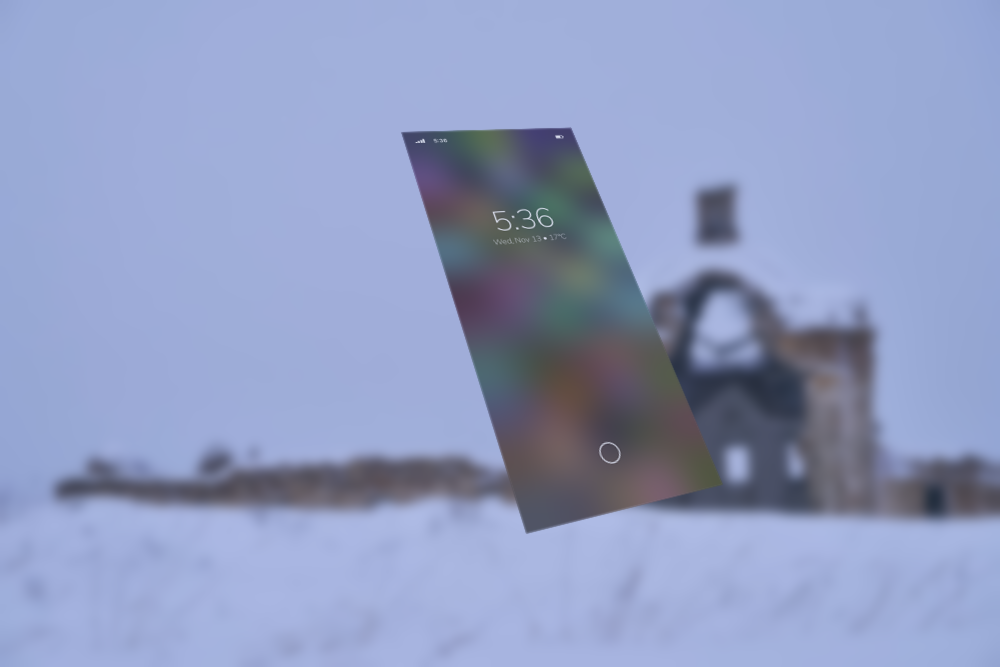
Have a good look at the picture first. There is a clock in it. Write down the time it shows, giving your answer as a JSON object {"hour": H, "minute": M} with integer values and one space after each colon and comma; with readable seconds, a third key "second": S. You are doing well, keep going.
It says {"hour": 5, "minute": 36}
